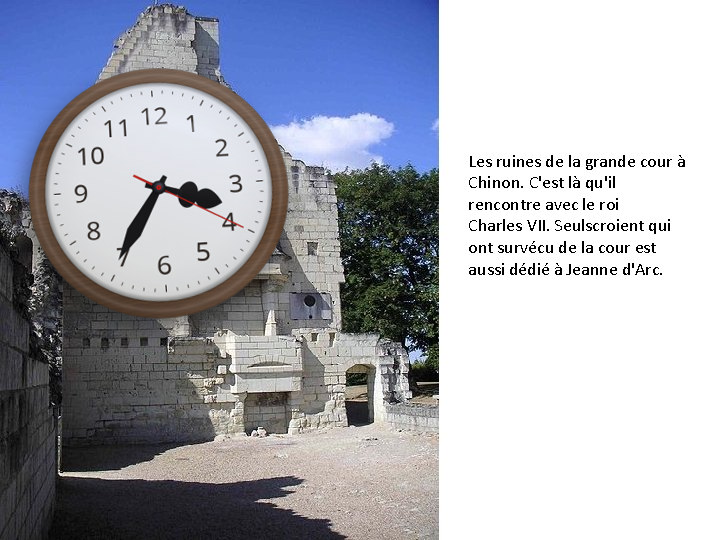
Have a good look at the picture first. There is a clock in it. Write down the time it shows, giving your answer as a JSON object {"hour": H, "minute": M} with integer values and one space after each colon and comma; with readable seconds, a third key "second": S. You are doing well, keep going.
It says {"hour": 3, "minute": 35, "second": 20}
